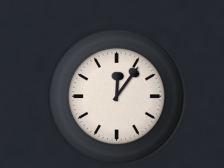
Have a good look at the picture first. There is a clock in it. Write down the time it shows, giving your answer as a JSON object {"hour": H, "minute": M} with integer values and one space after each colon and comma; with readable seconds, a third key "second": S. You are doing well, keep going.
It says {"hour": 12, "minute": 6}
